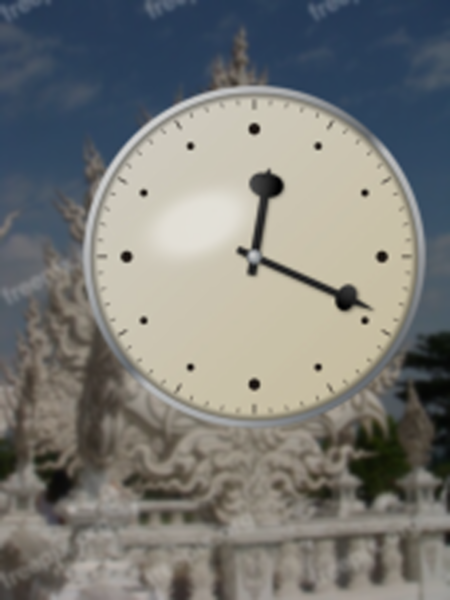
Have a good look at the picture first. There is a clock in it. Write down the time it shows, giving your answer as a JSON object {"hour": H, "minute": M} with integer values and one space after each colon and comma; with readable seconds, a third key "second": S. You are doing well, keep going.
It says {"hour": 12, "minute": 19}
